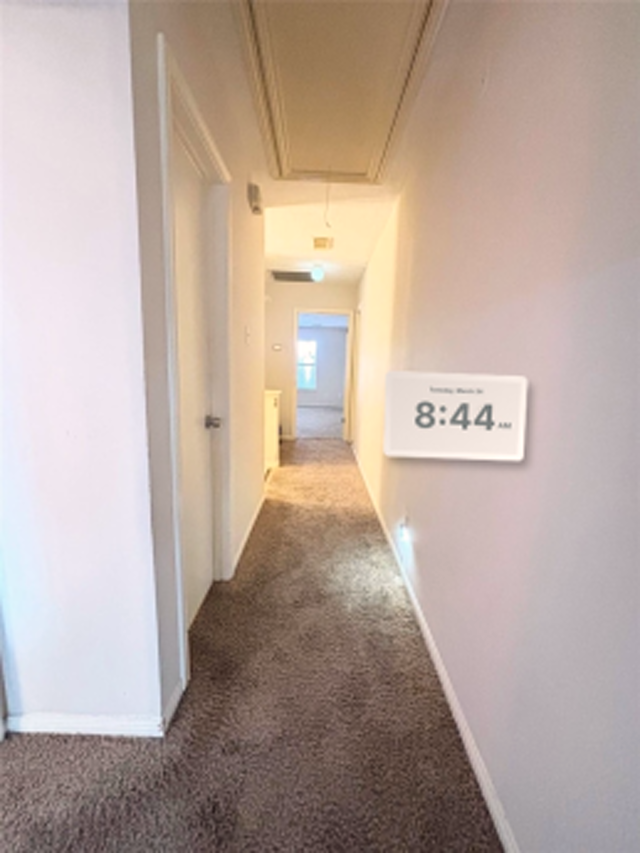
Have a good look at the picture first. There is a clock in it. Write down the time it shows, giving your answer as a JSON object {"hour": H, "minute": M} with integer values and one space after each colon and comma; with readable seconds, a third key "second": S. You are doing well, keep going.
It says {"hour": 8, "minute": 44}
